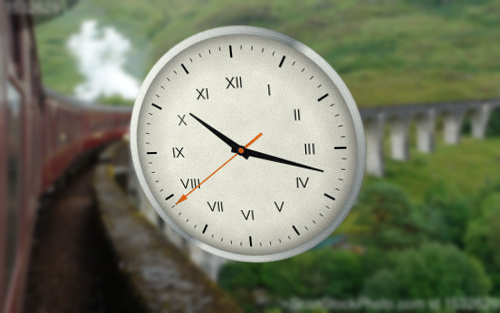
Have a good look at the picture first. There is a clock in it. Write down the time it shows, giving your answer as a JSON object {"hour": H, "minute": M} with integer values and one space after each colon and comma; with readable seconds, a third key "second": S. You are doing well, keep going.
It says {"hour": 10, "minute": 17, "second": 39}
